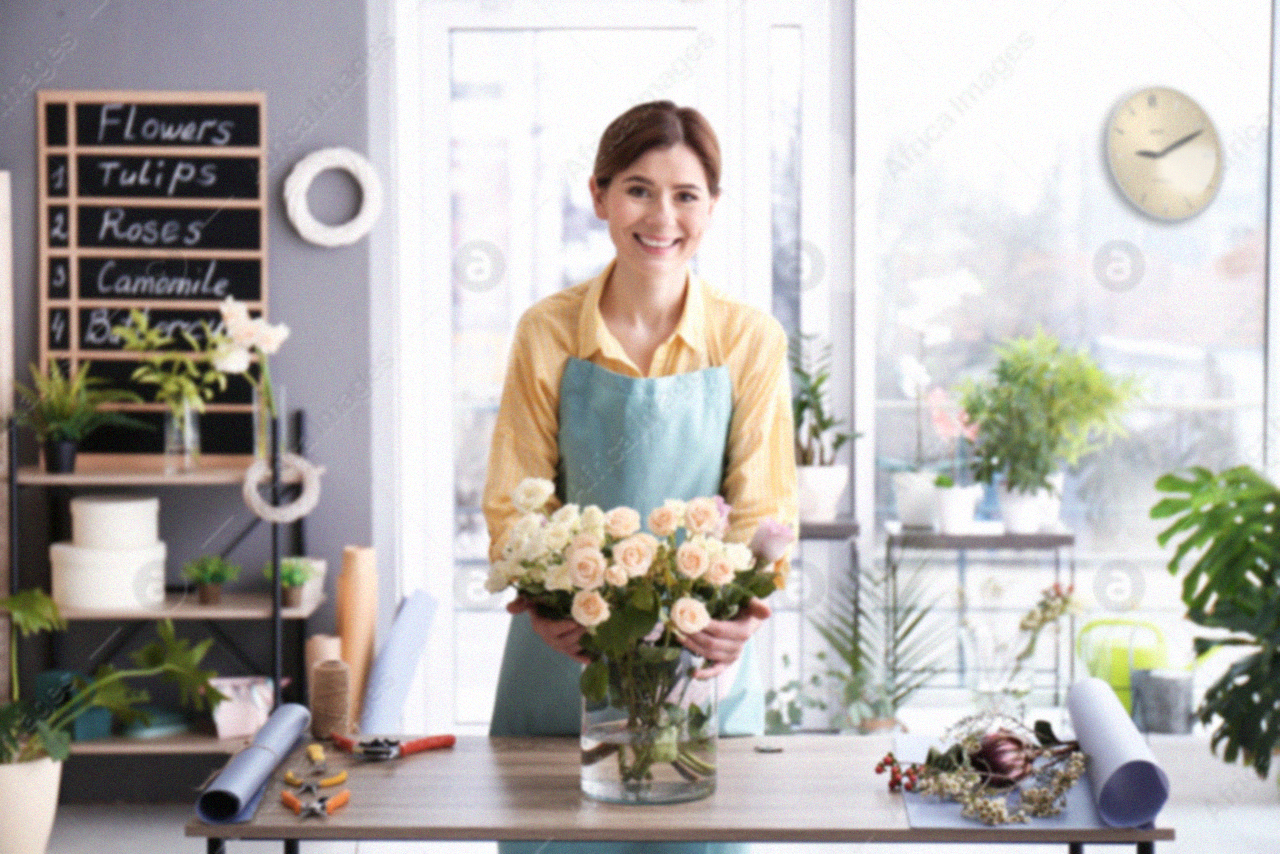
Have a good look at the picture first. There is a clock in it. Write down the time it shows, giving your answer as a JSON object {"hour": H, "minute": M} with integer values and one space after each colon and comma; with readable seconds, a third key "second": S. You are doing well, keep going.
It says {"hour": 9, "minute": 11}
